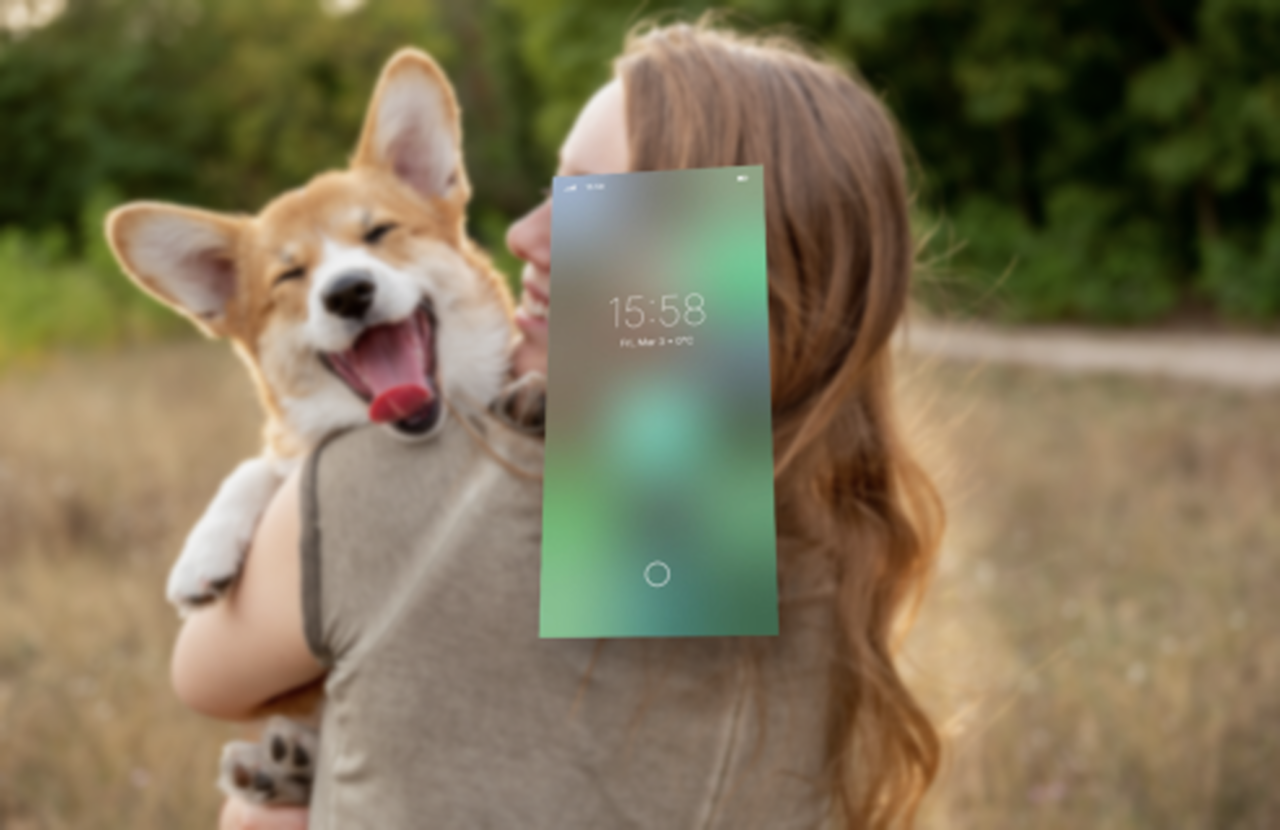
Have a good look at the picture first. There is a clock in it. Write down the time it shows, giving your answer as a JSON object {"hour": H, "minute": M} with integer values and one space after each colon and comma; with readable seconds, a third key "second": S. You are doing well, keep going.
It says {"hour": 15, "minute": 58}
